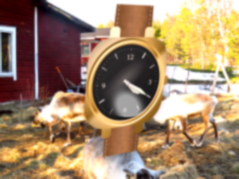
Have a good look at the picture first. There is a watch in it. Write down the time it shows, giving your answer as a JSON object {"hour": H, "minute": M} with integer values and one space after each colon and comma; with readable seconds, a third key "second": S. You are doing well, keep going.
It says {"hour": 4, "minute": 20}
